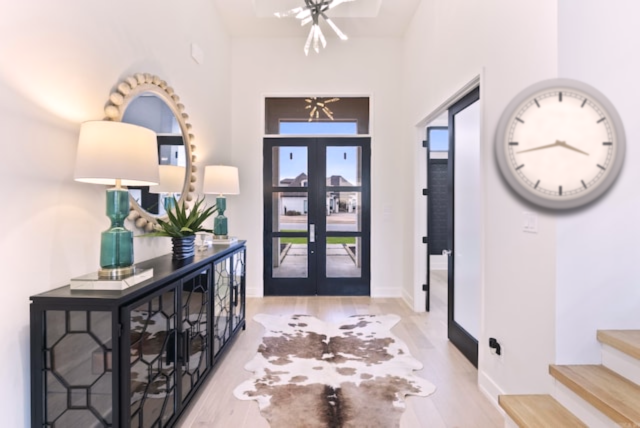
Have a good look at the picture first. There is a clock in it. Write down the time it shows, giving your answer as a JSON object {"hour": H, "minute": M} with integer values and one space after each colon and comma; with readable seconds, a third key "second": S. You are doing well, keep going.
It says {"hour": 3, "minute": 43}
